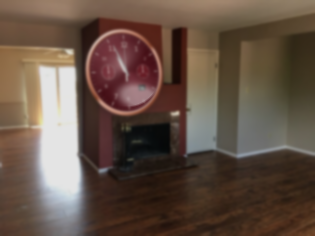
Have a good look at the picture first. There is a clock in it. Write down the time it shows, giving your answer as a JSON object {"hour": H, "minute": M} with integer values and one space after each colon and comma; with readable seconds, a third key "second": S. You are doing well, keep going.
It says {"hour": 10, "minute": 56}
